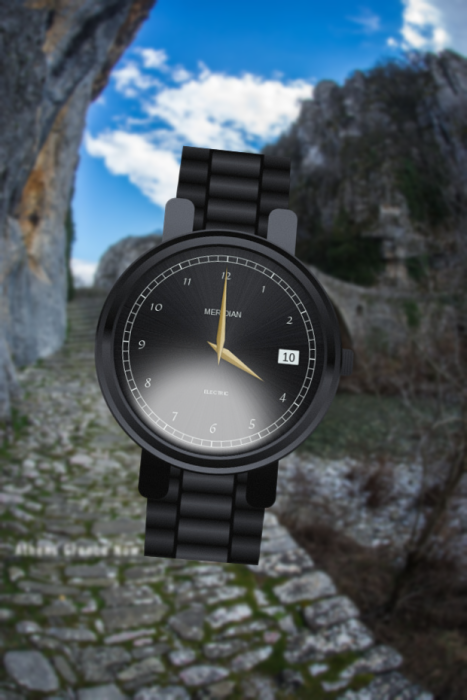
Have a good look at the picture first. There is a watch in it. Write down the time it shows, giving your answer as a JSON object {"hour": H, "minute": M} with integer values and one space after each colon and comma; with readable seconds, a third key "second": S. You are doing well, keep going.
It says {"hour": 4, "minute": 0}
